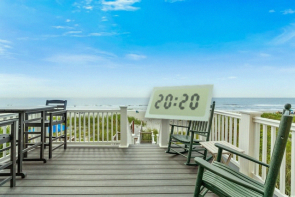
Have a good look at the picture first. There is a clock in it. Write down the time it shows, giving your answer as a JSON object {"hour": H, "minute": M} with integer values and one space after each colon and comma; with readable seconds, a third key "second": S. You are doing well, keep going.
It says {"hour": 20, "minute": 20}
